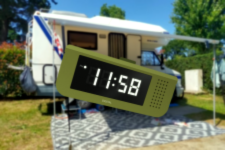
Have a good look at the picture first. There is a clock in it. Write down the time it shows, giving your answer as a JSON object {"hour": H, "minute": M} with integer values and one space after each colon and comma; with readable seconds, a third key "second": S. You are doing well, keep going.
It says {"hour": 11, "minute": 58}
